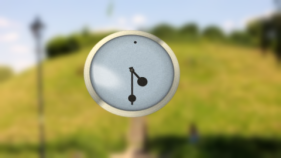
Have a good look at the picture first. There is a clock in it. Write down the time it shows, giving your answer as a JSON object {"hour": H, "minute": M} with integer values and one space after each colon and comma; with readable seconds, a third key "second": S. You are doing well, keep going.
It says {"hour": 4, "minute": 29}
